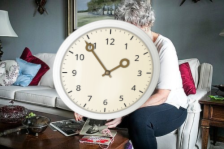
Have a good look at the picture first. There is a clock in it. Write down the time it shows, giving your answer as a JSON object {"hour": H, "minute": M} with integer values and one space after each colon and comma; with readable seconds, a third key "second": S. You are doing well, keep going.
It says {"hour": 1, "minute": 54}
